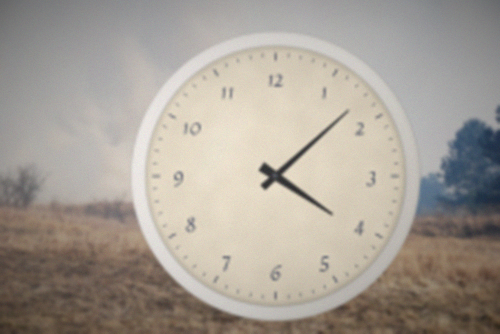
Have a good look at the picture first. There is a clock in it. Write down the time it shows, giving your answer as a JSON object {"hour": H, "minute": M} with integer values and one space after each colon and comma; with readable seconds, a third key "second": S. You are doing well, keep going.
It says {"hour": 4, "minute": 8}
